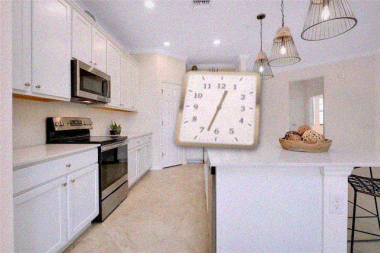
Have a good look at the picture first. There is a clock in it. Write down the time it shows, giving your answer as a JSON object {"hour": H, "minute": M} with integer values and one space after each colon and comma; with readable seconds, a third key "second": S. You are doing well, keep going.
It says {"hour": 12, "minute": 33}
